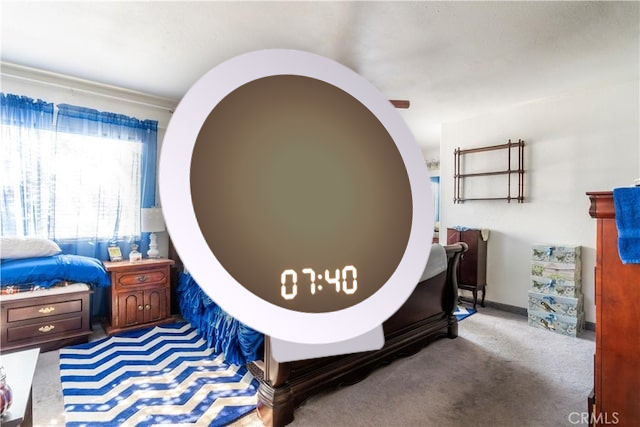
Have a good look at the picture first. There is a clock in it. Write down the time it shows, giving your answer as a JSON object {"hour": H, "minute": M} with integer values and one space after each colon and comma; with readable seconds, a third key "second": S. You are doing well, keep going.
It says {"hour": 7, "minute": 40}
